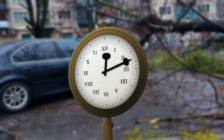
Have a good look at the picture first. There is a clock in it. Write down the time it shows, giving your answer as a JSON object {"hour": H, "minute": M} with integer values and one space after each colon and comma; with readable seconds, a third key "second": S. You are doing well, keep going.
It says {"hour": 12, "minute": 12}
